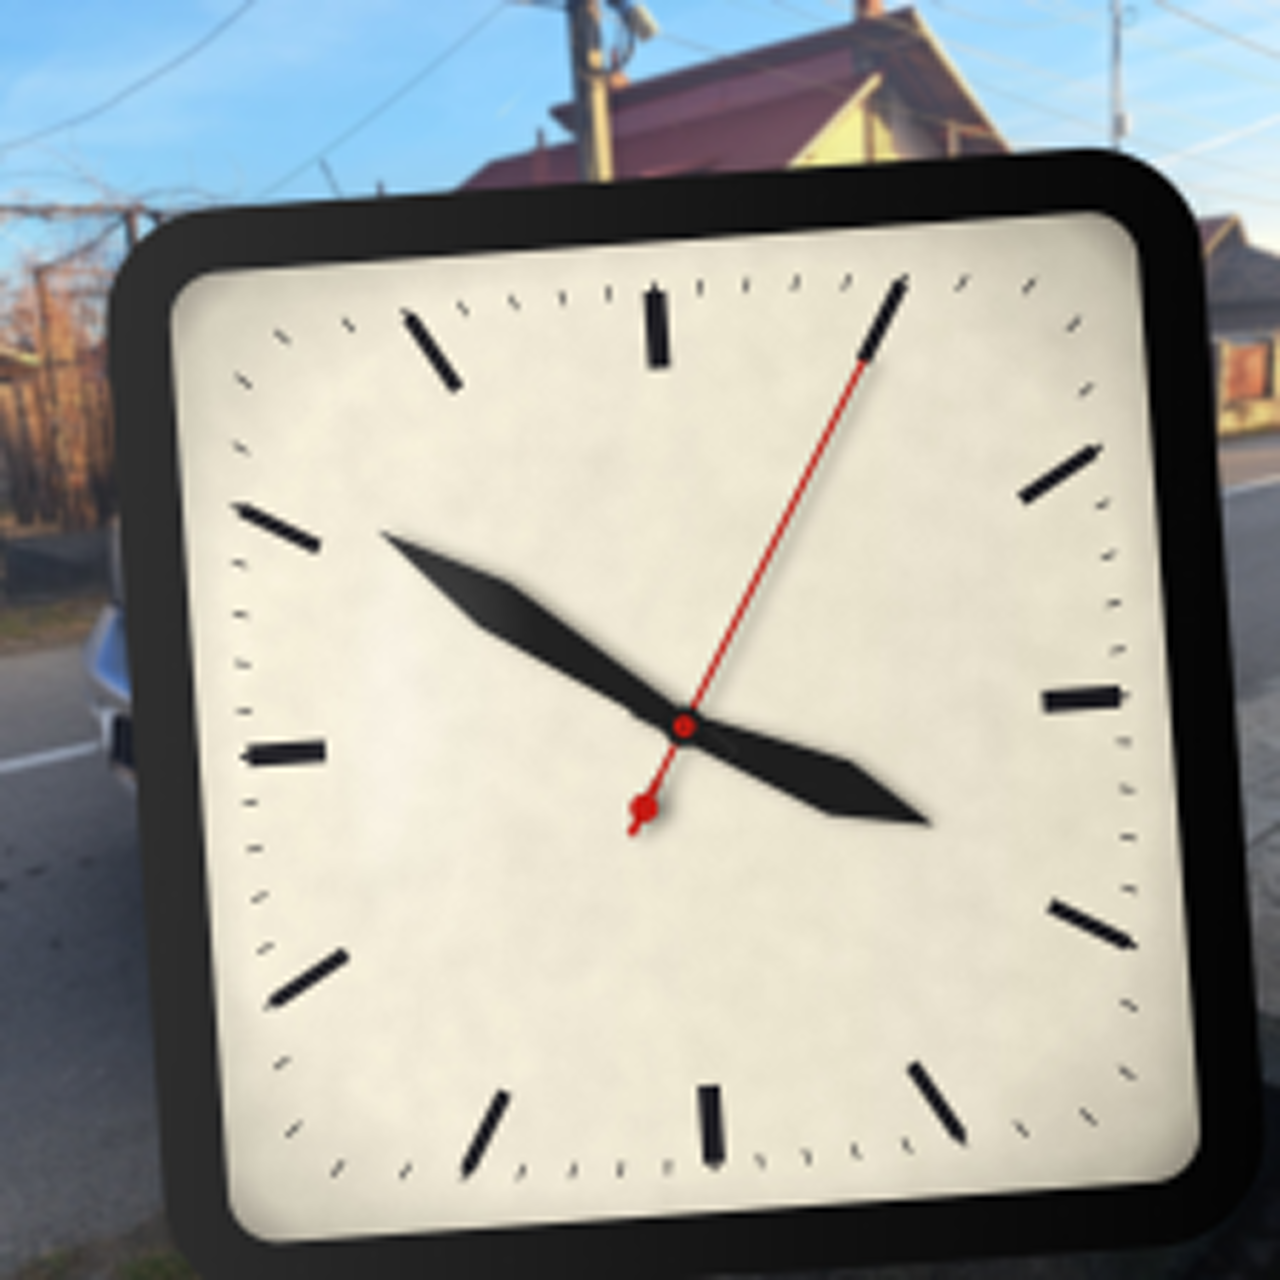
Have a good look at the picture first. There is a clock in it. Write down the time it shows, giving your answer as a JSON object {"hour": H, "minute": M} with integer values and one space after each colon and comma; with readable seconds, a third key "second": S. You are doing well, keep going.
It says {"hour": 3, "minute": 51, "second": 5}
